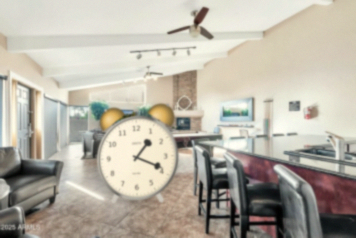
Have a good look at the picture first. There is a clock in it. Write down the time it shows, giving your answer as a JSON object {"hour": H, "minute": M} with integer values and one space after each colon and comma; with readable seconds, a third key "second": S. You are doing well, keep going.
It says {"hour": 1, "minute": 19}
